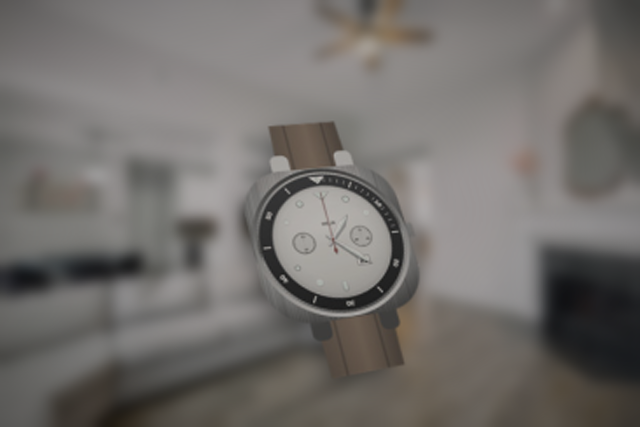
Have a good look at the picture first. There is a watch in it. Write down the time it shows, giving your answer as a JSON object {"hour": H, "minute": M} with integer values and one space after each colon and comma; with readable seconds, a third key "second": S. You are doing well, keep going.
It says {"hour": 1, "minute": 22}
